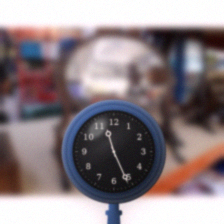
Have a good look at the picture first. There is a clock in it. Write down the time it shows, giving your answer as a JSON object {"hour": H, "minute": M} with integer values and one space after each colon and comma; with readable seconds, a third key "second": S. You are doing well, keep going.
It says {"hour": 11, "minute": 26}
